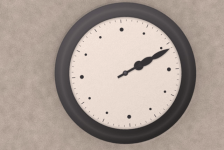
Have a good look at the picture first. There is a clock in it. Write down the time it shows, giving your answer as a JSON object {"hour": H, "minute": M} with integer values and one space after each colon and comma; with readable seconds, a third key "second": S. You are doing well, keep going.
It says {"hour": 2, "minute": 11}
